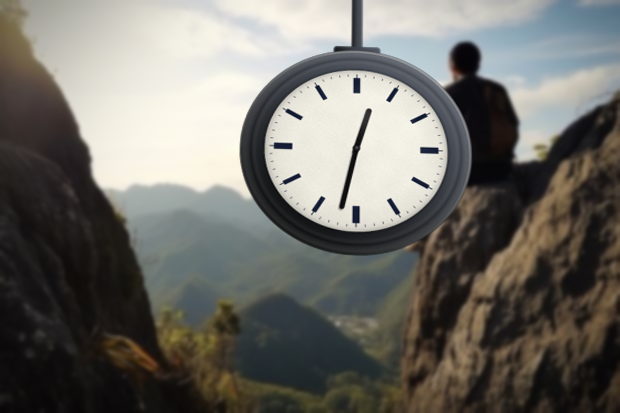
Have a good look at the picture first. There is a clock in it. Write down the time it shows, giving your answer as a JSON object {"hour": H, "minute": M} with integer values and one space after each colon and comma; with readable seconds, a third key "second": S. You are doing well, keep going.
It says {"hour": 12, "minute": 32}
